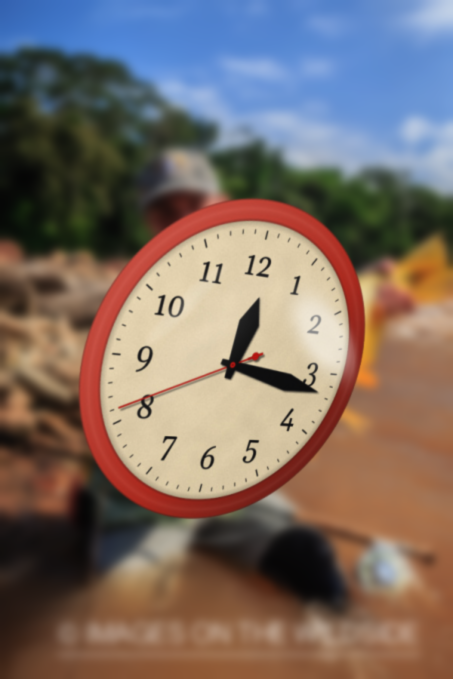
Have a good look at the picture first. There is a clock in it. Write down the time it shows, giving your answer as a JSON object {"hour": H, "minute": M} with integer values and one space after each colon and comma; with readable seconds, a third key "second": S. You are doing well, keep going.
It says {"hour": 12, "minute": 16, "second": 41}
